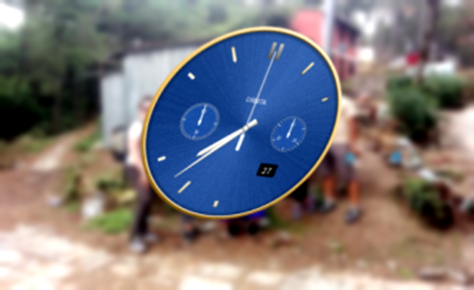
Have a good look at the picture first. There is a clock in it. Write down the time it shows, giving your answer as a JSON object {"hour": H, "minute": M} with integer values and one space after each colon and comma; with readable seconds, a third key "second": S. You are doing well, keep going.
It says {"hour": 7, "minute": 37}
